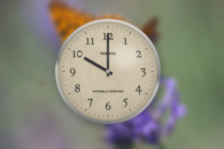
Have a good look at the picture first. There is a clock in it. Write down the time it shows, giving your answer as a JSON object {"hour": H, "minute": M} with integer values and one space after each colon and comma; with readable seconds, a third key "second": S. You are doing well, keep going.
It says {"hour": 10, "minute": 0}
